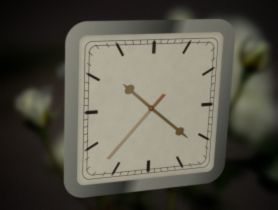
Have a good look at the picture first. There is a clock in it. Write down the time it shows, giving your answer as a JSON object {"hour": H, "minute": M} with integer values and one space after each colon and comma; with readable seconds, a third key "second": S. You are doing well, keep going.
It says {"hour": 10, "minute": 21, "second": 37}
